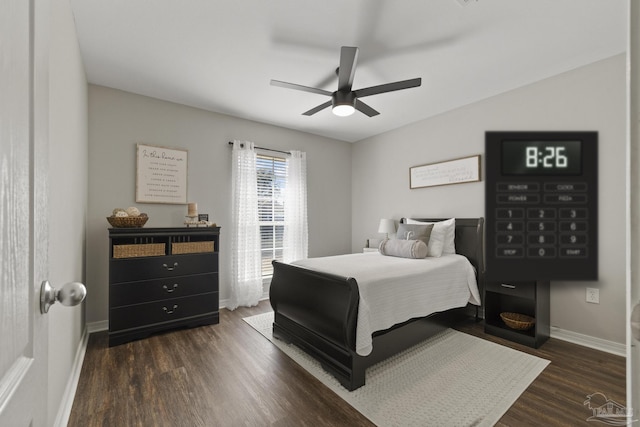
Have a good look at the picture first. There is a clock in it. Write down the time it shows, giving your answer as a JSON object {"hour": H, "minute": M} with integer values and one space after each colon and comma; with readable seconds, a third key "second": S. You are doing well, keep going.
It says {"hour": 8, "minute": 26}
